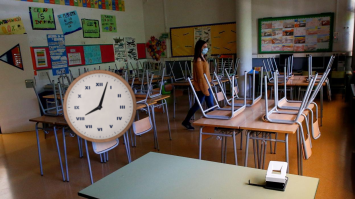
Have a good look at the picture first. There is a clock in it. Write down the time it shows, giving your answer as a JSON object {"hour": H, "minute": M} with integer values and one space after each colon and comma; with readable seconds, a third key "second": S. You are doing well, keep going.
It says {"hour": 8, "minute": 3}
